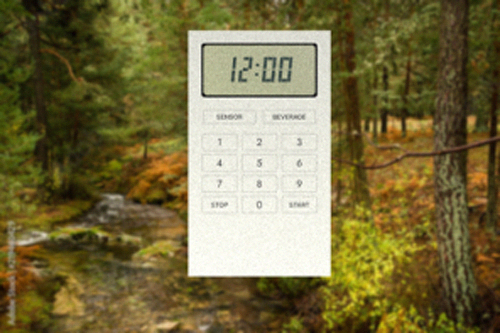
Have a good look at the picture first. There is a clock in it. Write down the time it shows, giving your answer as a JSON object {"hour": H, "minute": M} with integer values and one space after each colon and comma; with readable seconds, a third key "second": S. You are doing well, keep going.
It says {"hour": 12, "minute": 0}
